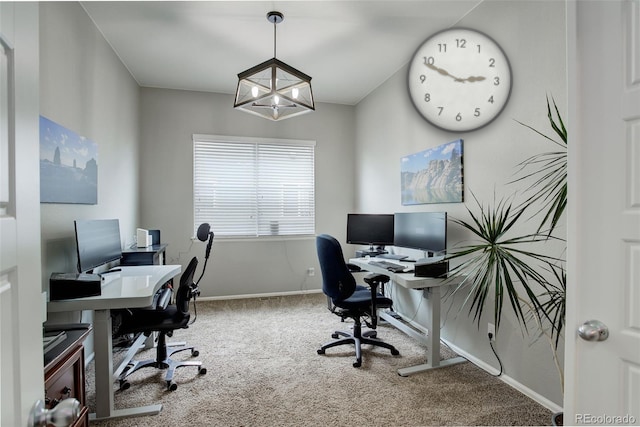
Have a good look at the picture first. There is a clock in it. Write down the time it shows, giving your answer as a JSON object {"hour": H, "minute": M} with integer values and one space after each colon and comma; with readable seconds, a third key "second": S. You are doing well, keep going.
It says {"hour": 2, "minute": 49}
